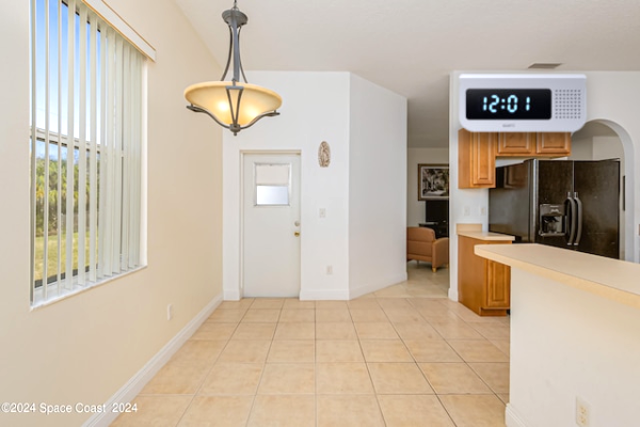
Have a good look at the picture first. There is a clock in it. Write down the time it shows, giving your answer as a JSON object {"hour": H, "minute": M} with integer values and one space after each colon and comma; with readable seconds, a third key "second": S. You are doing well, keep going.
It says {"hour": 12, "minute": 1}
